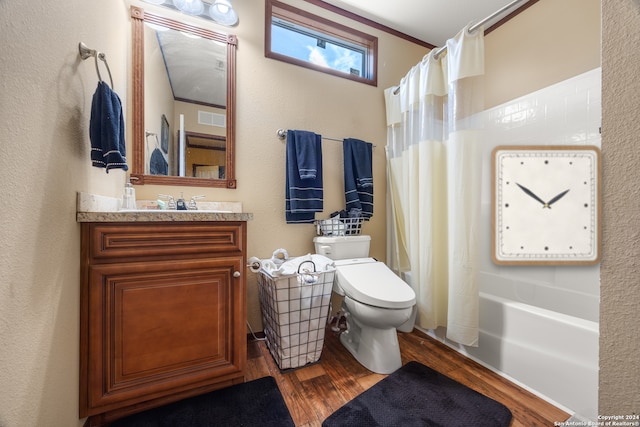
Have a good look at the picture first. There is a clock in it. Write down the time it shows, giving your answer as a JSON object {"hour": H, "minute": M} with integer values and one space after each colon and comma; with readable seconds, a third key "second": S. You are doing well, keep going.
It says {"hour": 1, "minute": 51}
